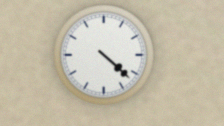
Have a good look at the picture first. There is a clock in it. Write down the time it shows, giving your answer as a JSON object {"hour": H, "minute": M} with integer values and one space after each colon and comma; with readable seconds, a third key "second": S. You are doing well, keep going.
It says {"hour": 4, "minute": 22}
